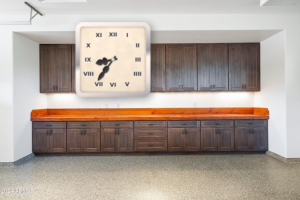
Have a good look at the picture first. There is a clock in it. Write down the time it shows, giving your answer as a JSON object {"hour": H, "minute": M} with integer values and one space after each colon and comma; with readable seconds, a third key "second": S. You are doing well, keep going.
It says {"hour": 8, "minute": 36}
